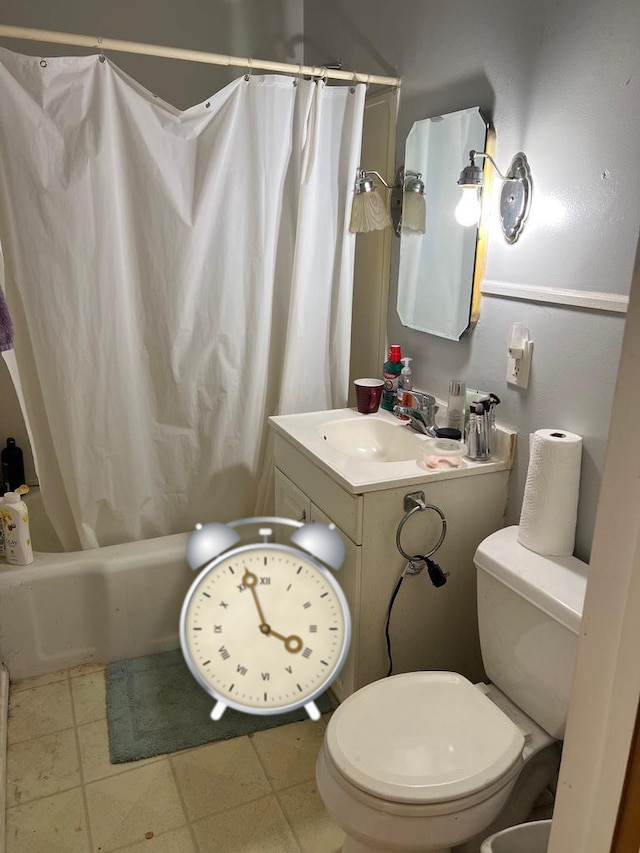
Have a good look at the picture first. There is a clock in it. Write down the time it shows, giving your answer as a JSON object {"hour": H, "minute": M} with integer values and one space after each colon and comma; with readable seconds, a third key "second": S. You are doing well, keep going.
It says {"hour": 3, "minute": 57}
